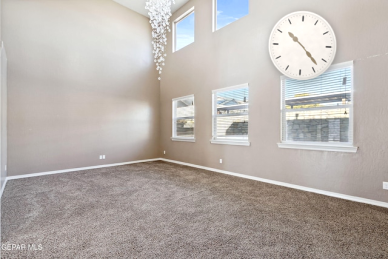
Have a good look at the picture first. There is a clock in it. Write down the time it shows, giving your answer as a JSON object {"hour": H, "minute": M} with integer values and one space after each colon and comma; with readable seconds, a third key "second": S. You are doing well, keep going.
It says {"hour": 10, "minute": 23}
